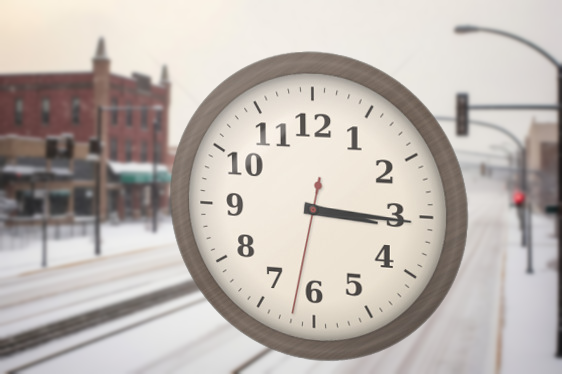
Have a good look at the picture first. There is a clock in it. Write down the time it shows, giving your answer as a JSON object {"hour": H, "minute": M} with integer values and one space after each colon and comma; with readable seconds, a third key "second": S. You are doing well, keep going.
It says {"hour": 3, "minute": 15, "second": 32}
